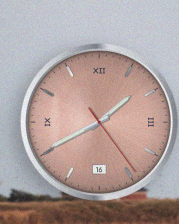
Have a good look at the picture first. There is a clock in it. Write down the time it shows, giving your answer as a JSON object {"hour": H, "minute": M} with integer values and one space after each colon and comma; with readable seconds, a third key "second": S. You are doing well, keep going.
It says {"hour": 1, "minute": 40, "second": 24}
